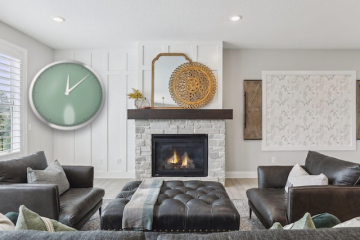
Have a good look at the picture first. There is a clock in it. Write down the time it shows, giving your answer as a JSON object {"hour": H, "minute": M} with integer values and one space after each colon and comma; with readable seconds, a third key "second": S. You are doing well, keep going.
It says {"hour": 12, "minute": 8}
